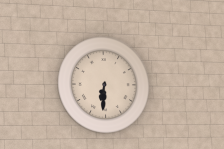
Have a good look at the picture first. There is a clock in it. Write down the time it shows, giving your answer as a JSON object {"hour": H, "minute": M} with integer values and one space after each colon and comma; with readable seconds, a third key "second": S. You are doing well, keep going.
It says {"hour": 6, "minute": 31}
